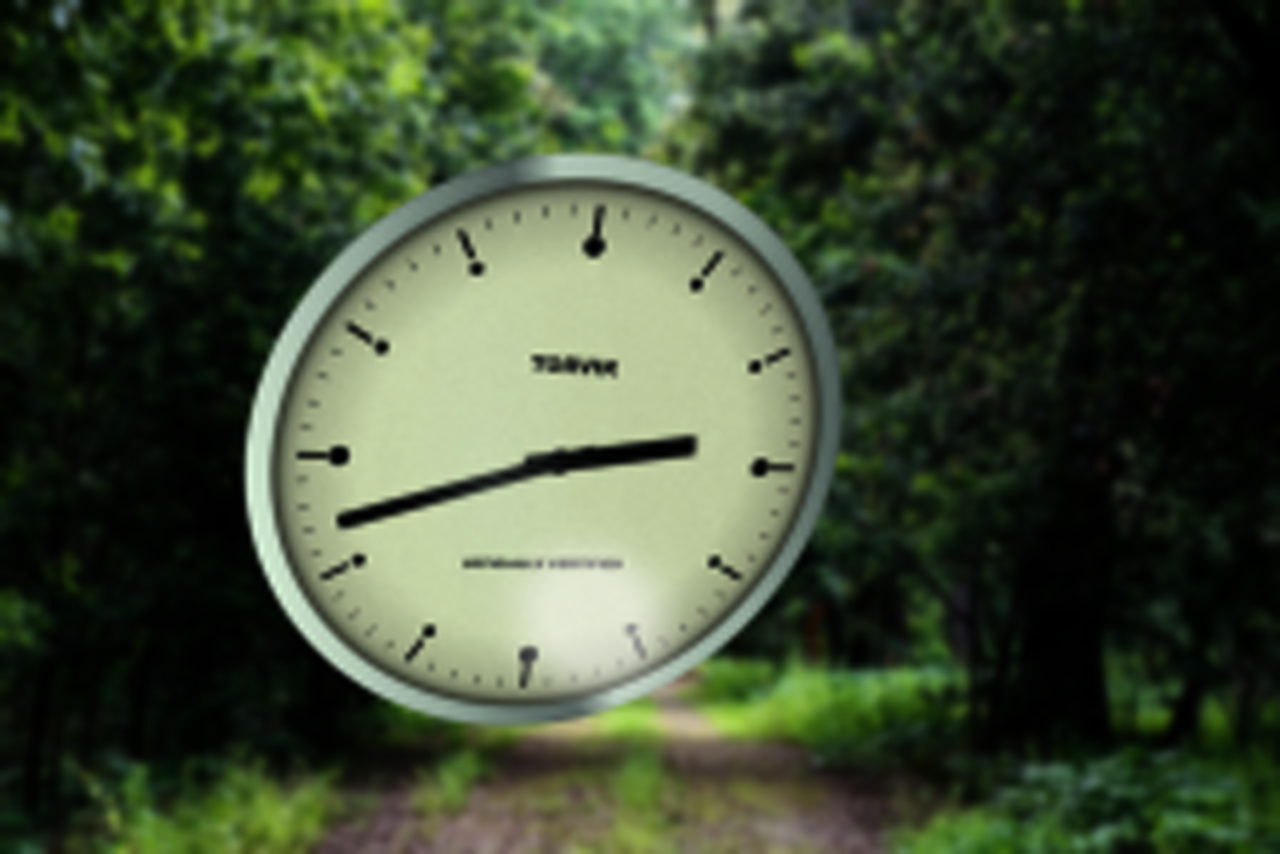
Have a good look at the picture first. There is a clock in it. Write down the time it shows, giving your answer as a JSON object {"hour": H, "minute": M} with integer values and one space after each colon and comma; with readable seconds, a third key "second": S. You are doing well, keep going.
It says {"hour": 2, "minute": 42}
